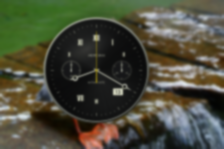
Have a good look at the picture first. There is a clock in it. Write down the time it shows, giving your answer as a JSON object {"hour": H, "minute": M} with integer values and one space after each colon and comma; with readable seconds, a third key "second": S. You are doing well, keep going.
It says {"hour": 8, "minute": 20}
